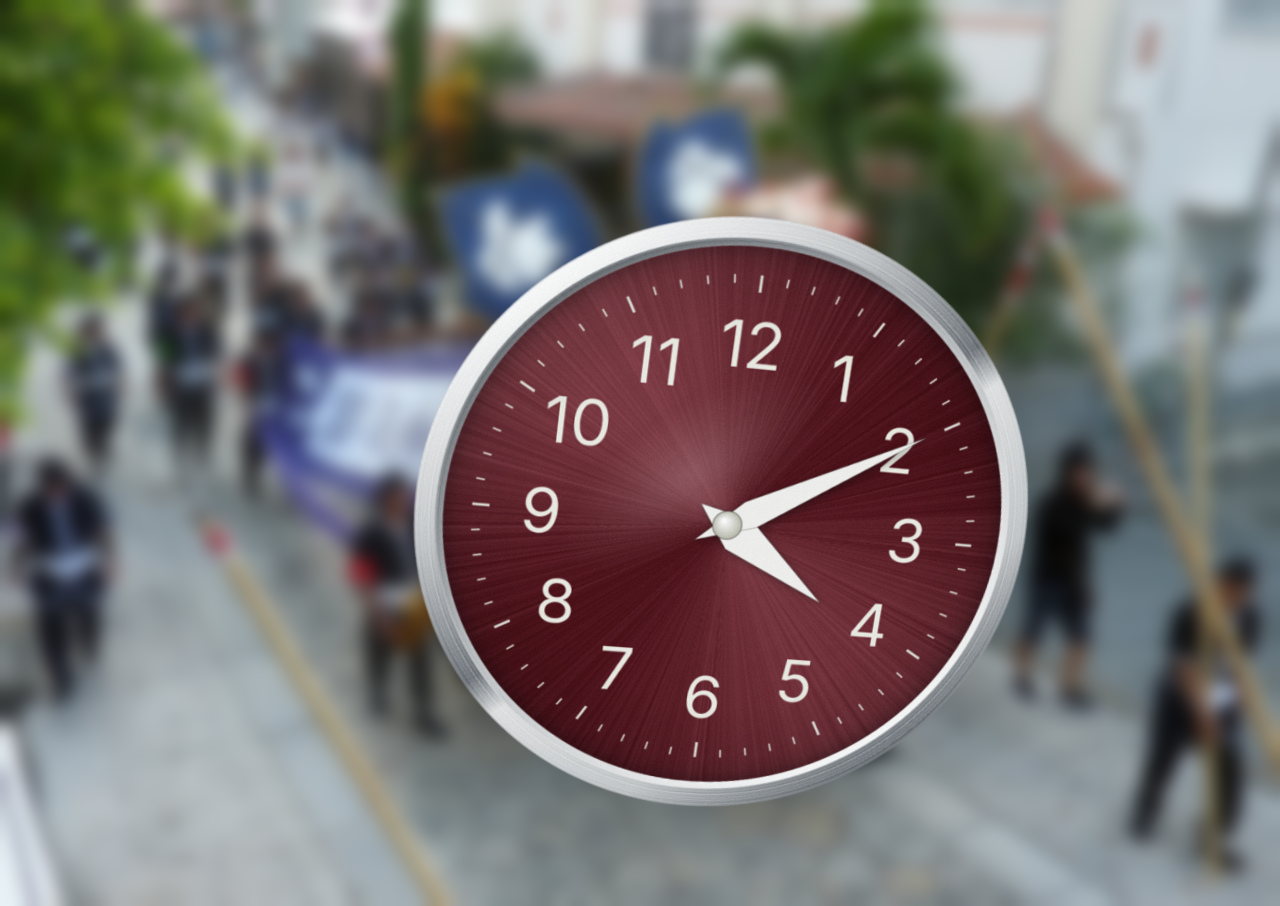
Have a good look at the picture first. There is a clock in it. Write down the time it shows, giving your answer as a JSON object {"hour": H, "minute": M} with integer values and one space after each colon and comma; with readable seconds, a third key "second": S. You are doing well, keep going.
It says {"hour": 4, "minute": 10}
